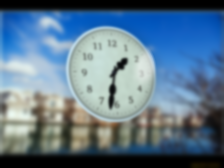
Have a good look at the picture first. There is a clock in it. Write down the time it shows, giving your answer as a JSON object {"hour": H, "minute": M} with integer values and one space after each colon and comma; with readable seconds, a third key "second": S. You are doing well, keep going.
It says {"hour": 1, "minute": 32}
